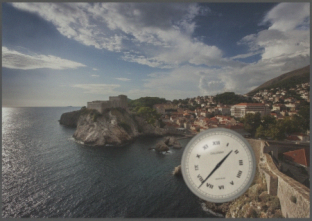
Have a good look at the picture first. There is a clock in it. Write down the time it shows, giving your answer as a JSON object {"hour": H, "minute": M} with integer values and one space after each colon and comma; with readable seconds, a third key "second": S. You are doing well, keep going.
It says {"hour": 1, "minute": 38}
